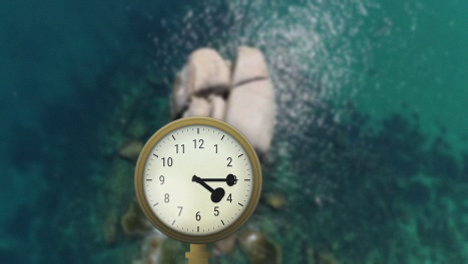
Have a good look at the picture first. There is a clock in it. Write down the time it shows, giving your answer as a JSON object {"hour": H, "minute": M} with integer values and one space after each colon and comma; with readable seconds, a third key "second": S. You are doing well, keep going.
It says {"hour": 4, "minute": 15}
